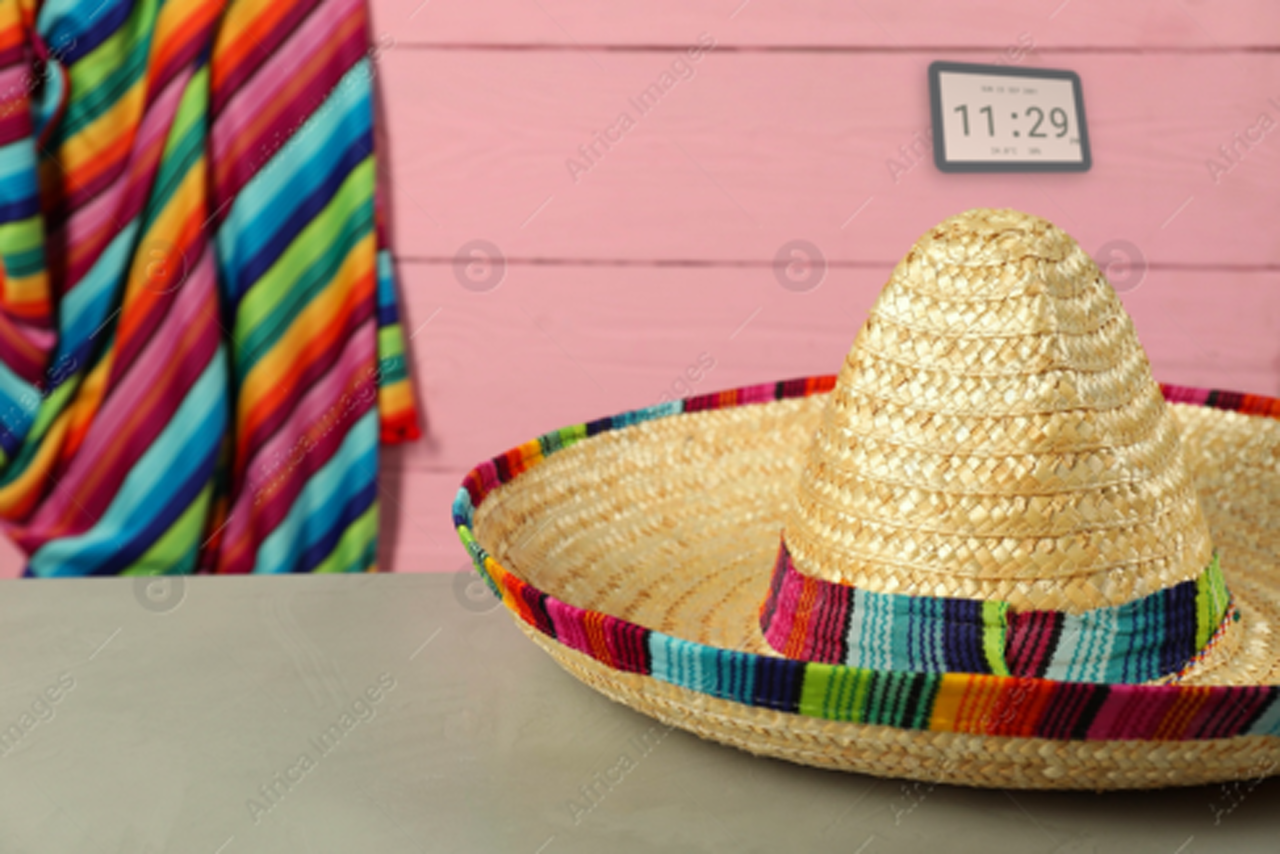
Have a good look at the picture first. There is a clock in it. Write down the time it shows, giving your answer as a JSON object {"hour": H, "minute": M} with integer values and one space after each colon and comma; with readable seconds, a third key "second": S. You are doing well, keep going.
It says {"hour": 11, "minute": 29}
